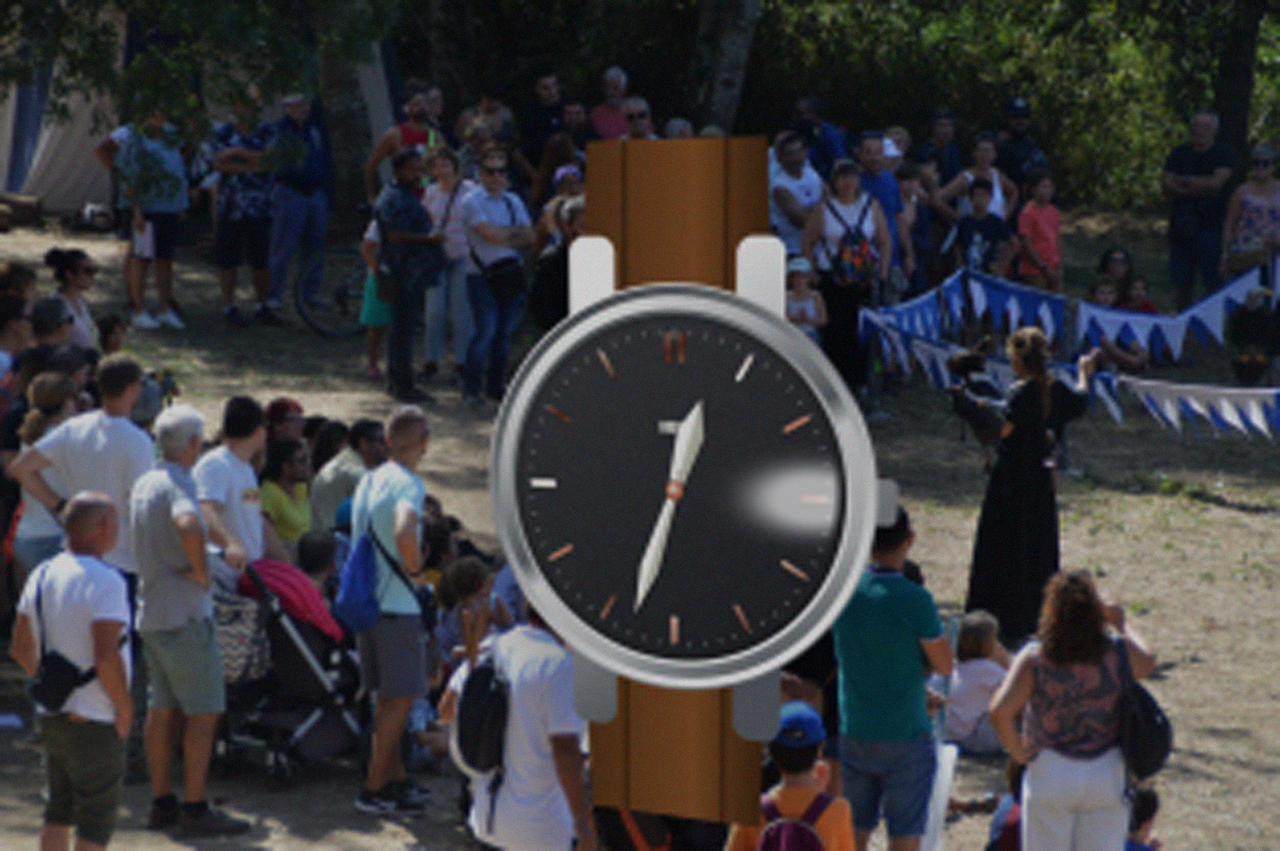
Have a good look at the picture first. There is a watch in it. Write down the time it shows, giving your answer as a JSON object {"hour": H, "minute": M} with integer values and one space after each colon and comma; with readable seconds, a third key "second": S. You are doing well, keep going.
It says {"hour": 12, "minute": 33}
